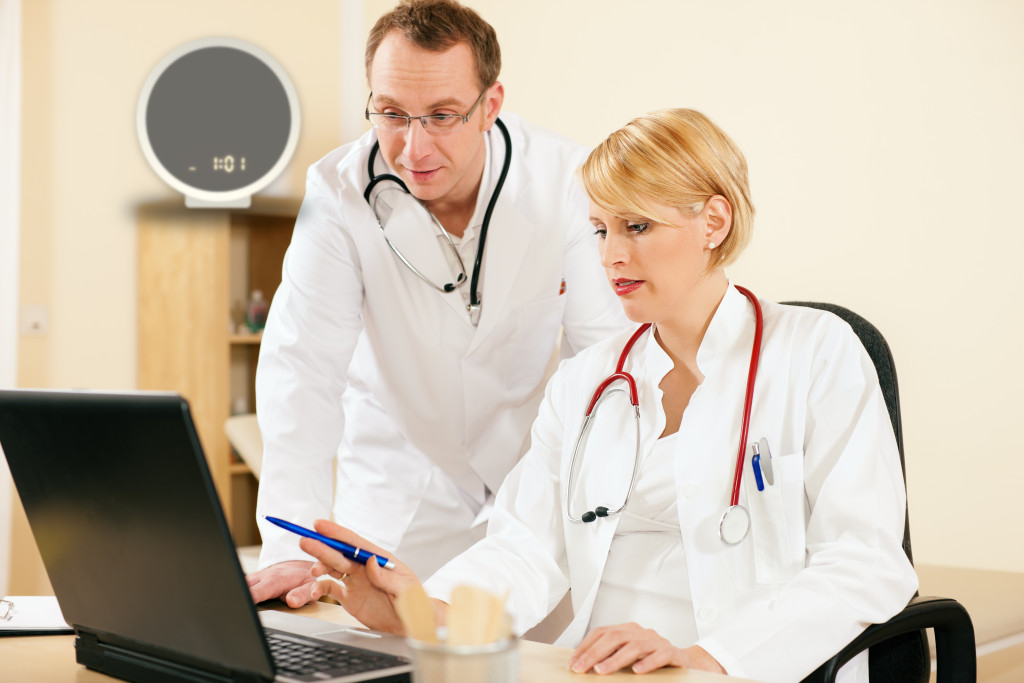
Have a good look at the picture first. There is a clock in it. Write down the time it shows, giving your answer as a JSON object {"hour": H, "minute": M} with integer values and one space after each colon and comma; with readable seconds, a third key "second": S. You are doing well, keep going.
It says {"hour": 1, "minute": 1}
